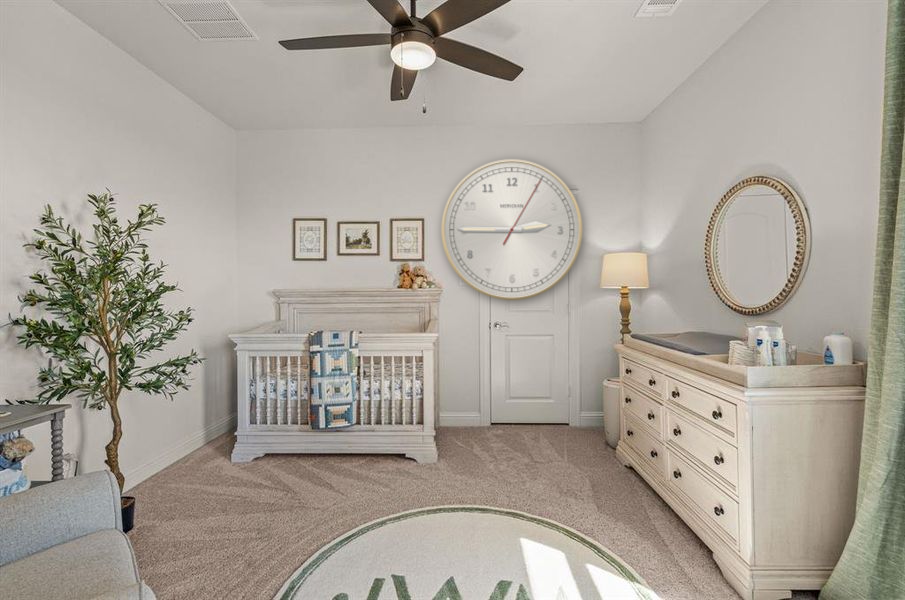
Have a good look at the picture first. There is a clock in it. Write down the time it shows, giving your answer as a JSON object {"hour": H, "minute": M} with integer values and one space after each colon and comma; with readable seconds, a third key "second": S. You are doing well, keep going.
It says {"hour": 2, "minute": 45, "second": 5}
